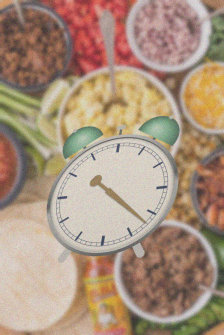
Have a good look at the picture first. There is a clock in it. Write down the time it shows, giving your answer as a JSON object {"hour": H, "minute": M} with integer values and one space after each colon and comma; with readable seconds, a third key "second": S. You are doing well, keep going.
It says {"hour": 10, "minute": 22}
